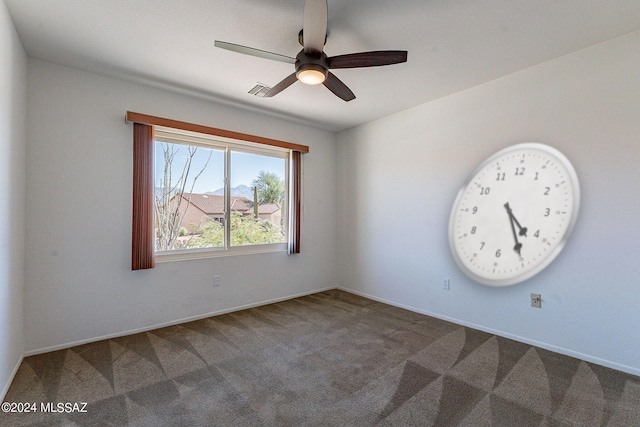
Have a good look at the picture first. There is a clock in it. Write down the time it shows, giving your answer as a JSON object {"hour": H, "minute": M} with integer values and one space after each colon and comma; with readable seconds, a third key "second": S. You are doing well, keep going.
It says {"hour": 4, "minute": 25}
